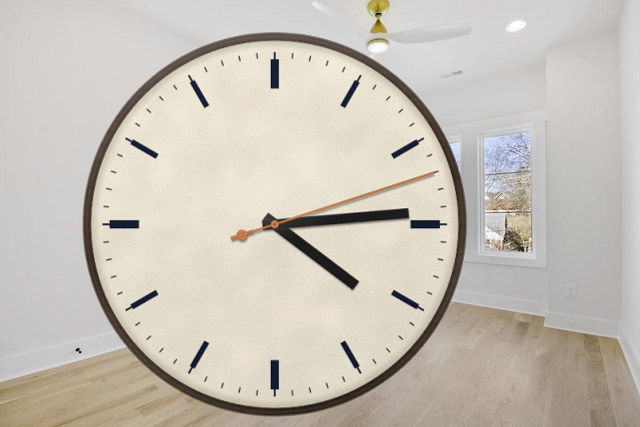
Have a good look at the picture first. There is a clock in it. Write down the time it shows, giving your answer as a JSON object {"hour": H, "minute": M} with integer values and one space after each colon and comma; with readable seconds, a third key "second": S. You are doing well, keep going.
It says {"hour": 4, "minute": 14, "second": 12}
